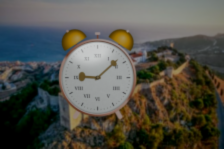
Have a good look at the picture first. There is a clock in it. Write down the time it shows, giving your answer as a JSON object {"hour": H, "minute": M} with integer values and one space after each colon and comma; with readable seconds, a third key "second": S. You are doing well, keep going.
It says {"hour": 9, "minute": 8}
